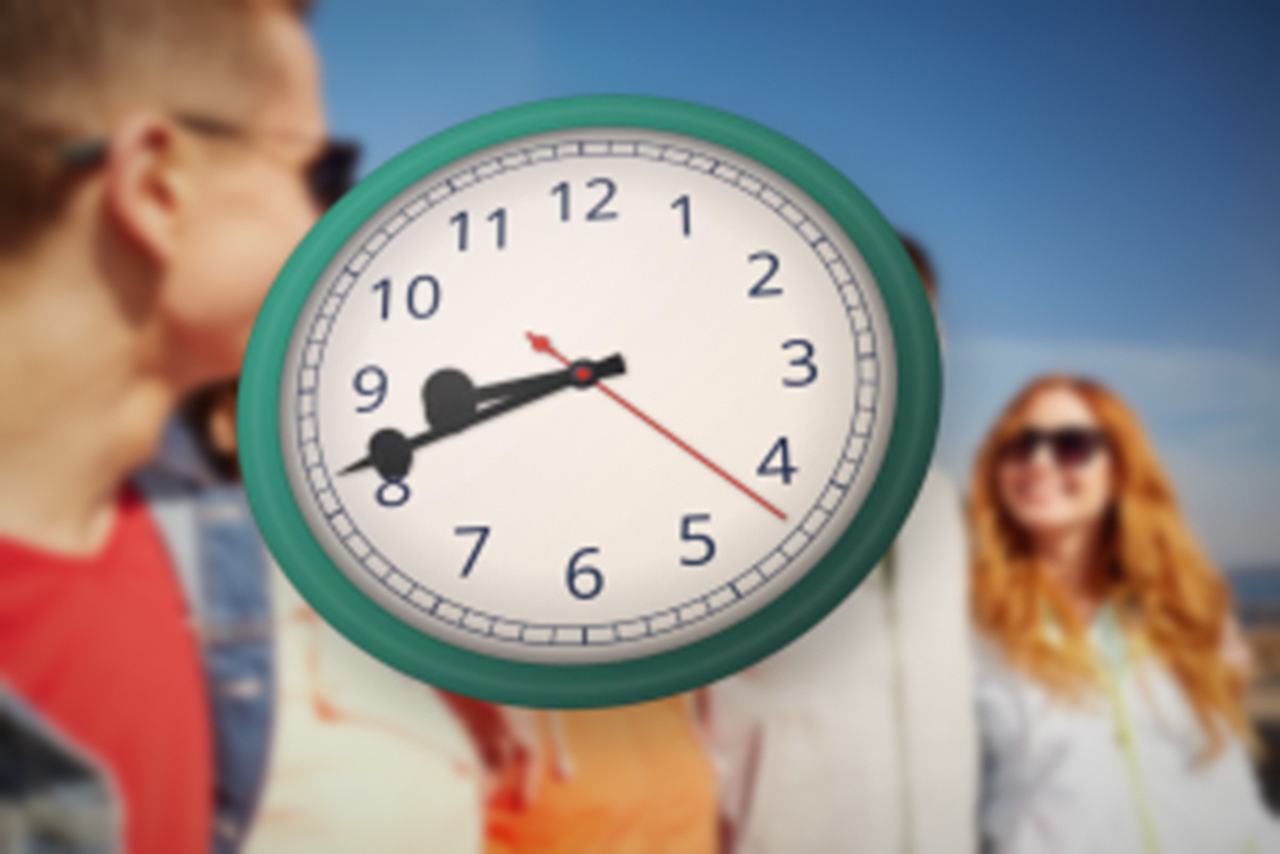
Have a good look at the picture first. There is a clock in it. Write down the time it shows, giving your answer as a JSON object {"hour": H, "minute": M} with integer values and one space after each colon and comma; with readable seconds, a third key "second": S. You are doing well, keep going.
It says {"hour": 8, "minute": 41, "second": 22}
